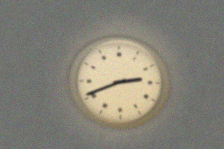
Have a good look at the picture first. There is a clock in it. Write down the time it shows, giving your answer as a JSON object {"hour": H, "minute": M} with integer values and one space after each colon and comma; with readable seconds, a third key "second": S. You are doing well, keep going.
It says {"hour": 2, "minute": 41}
